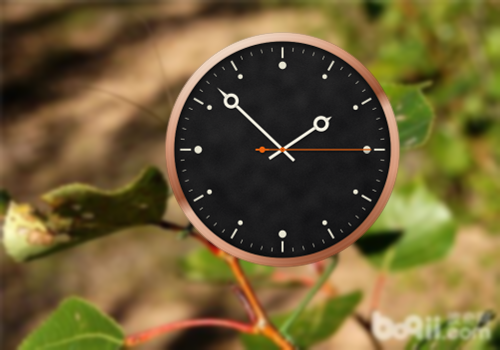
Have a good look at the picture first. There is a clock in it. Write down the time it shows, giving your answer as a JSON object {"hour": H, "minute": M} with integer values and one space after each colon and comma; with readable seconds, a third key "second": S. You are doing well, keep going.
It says {"hour": 1, "minute": 52, "second": 15}
